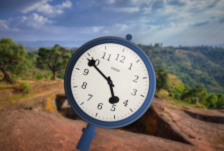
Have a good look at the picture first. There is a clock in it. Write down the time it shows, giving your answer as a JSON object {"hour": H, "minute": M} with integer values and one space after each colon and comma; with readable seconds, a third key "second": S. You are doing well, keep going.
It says {"hour": 4, "minute": 49}
